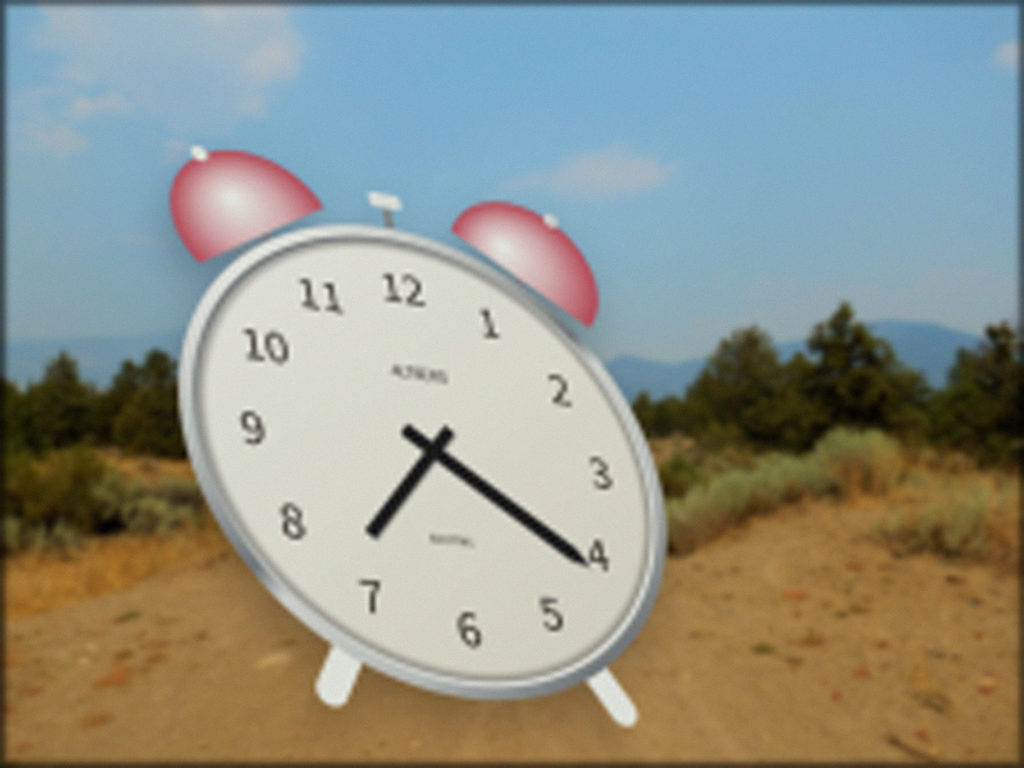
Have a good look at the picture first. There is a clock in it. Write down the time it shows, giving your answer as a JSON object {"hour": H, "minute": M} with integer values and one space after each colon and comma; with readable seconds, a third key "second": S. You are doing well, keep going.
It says {"hour": 7, "minute": 21}
